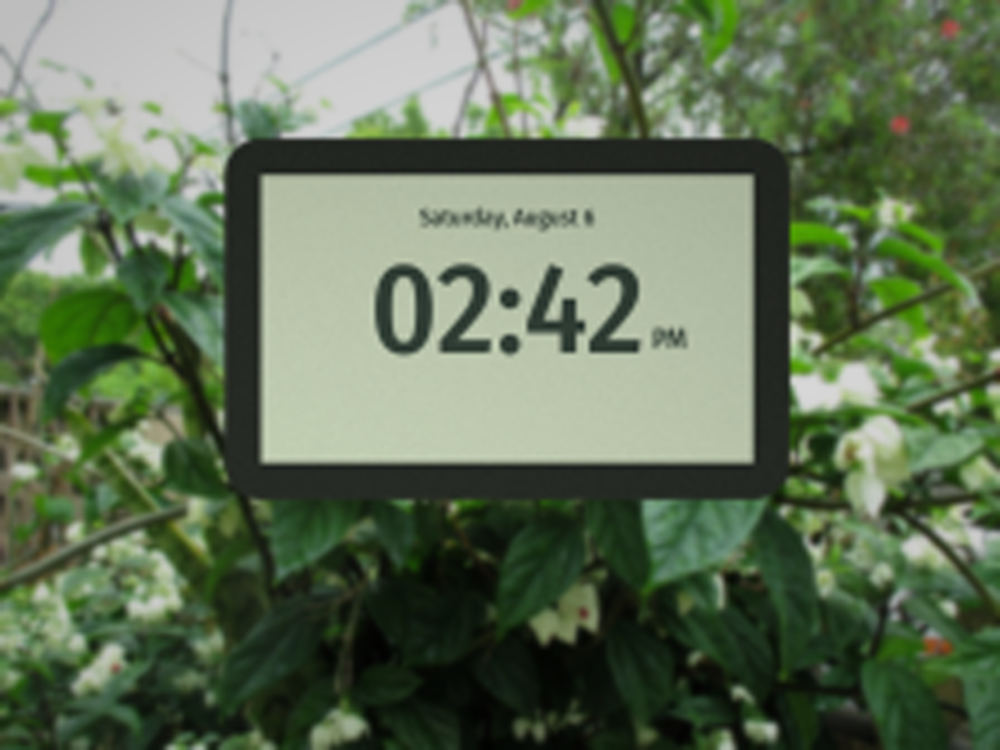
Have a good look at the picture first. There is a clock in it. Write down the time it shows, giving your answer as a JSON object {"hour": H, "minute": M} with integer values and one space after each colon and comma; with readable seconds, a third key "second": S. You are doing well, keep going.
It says {"hour": 2, "minute": 42}
